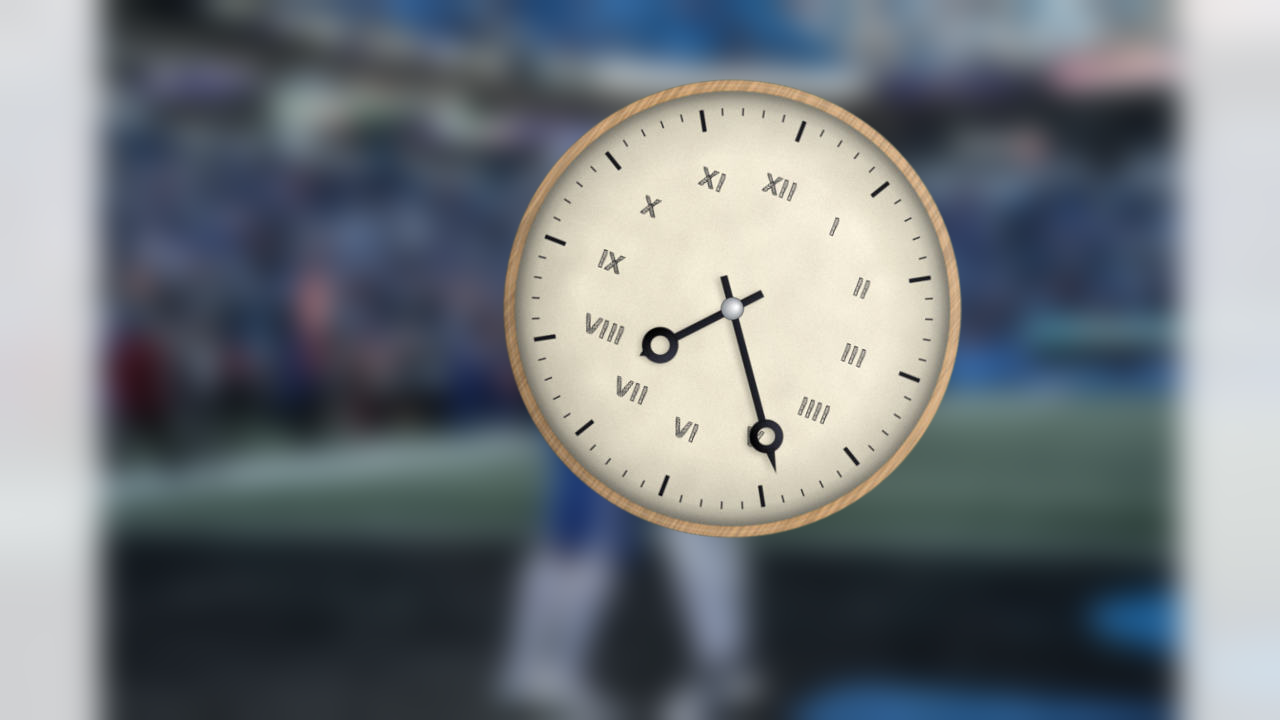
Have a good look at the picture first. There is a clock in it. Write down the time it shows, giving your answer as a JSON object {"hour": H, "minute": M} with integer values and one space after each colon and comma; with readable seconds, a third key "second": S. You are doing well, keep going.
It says {"hour": 7, "minute": 24}
